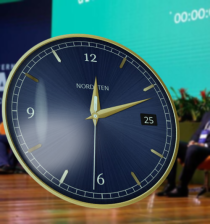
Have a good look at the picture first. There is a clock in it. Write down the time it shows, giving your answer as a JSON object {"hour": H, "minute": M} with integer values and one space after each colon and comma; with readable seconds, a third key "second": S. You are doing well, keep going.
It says {"hour": 12, "minute": 11, "second": 31}
